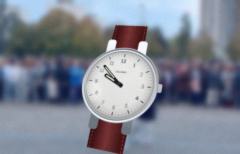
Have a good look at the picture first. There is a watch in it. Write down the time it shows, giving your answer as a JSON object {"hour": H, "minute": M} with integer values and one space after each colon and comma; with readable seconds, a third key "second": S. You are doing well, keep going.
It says {"hour": 9, "minute": 52}
